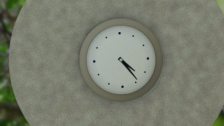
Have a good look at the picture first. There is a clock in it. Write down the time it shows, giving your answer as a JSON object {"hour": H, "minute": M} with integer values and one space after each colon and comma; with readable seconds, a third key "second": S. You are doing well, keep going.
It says {"hour": 4, "minute": 24}
